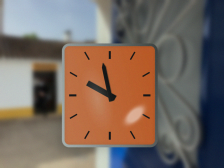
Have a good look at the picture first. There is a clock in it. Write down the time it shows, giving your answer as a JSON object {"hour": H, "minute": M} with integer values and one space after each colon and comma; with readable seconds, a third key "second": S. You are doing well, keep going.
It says {"hour": 9, "minute": 58}
